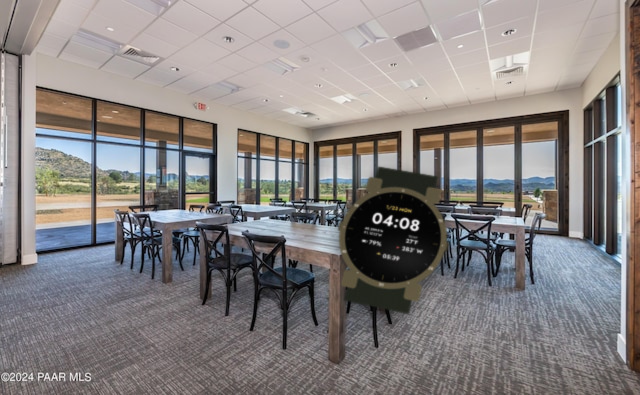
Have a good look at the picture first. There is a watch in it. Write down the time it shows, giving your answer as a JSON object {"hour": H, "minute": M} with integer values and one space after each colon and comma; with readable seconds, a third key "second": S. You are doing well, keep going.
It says {"hour": 4, "minute": 8}
